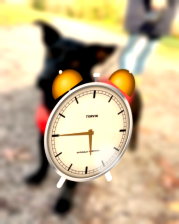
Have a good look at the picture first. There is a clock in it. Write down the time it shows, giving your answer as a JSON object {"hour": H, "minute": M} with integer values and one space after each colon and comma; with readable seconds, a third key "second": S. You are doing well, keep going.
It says {"hour": 5, "minute": 45}
